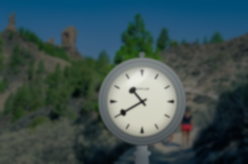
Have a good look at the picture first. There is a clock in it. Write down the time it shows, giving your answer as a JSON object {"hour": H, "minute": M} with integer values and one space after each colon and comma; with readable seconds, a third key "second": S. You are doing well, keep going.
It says {"hour": 10, "minute": 40}
